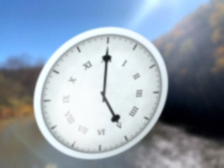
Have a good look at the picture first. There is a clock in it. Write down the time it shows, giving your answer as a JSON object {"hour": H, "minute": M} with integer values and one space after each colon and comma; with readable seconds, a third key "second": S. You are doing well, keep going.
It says {"hour": 5, "minute": 0}
